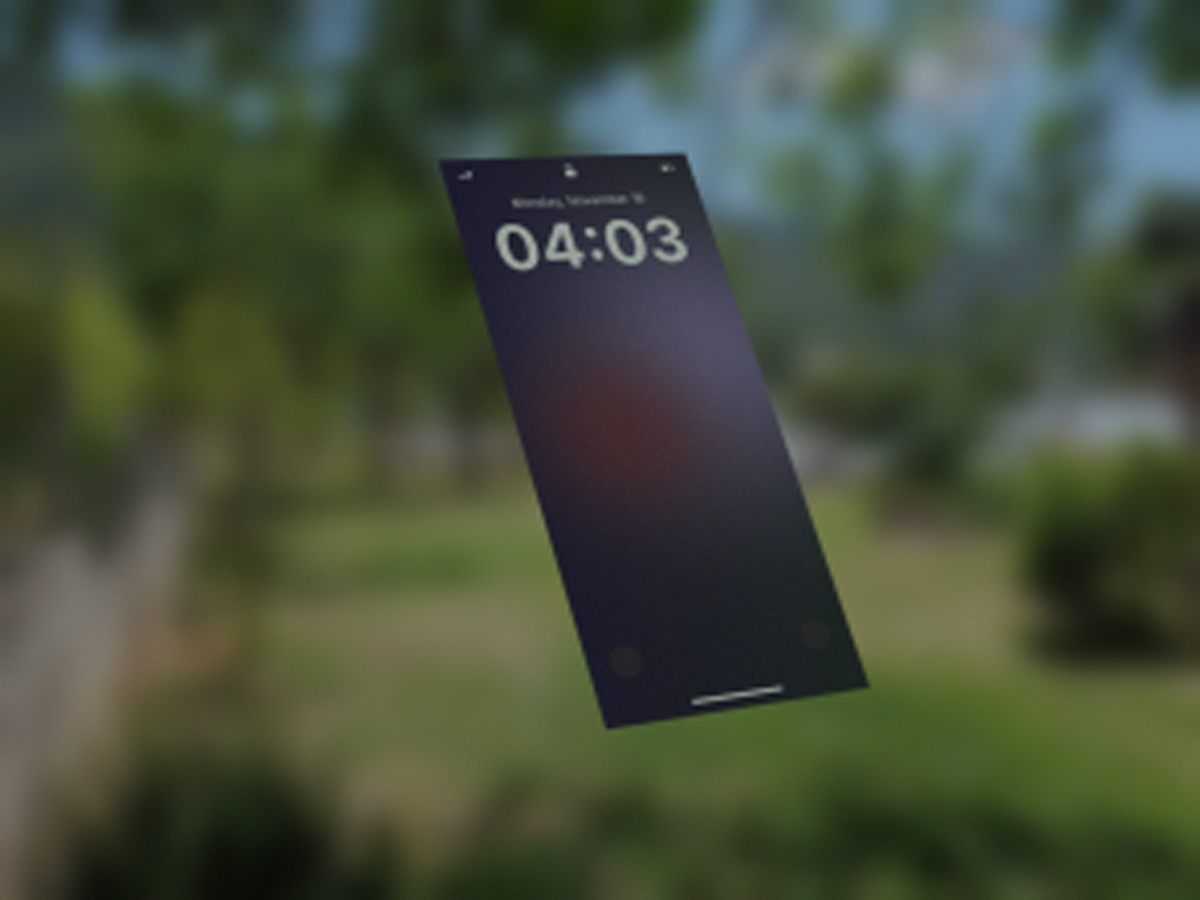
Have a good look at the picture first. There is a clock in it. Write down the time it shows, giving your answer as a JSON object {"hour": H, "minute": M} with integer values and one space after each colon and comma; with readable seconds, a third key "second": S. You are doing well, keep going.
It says {"hour": 4, "minute": 3}
